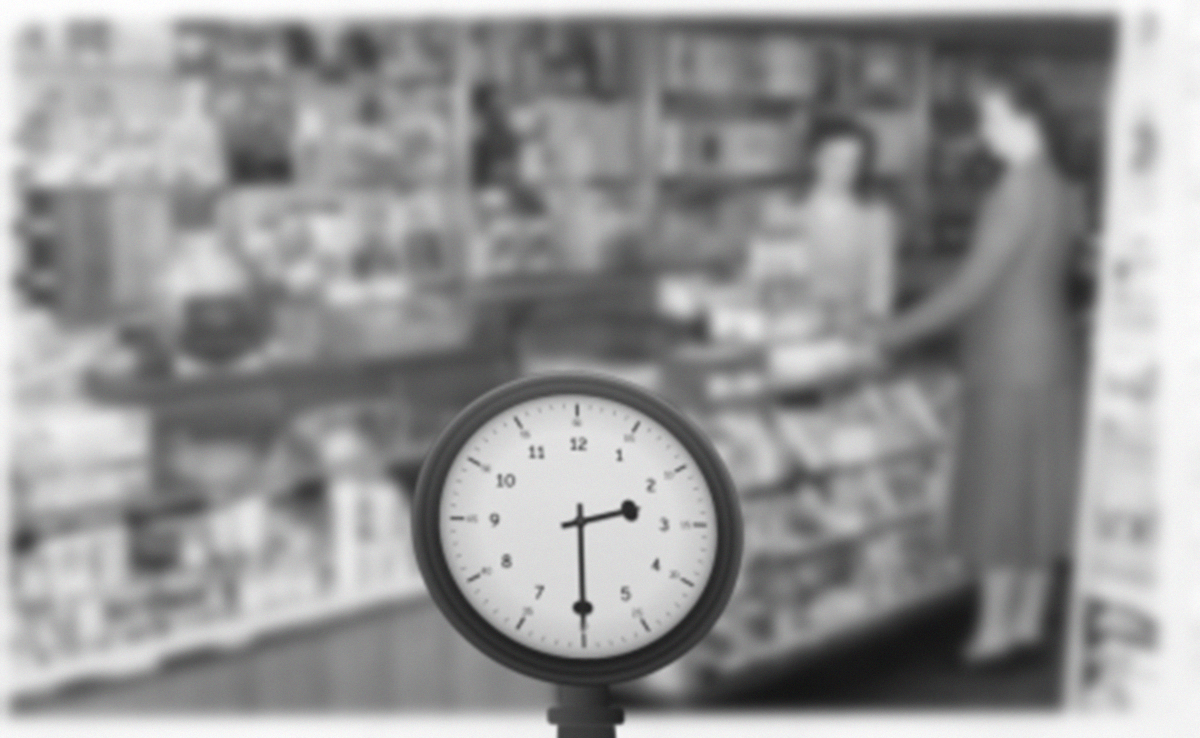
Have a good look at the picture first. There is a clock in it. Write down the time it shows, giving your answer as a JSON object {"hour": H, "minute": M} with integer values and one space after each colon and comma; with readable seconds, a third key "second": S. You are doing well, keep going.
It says {"hour": 2, "minute": 30}
